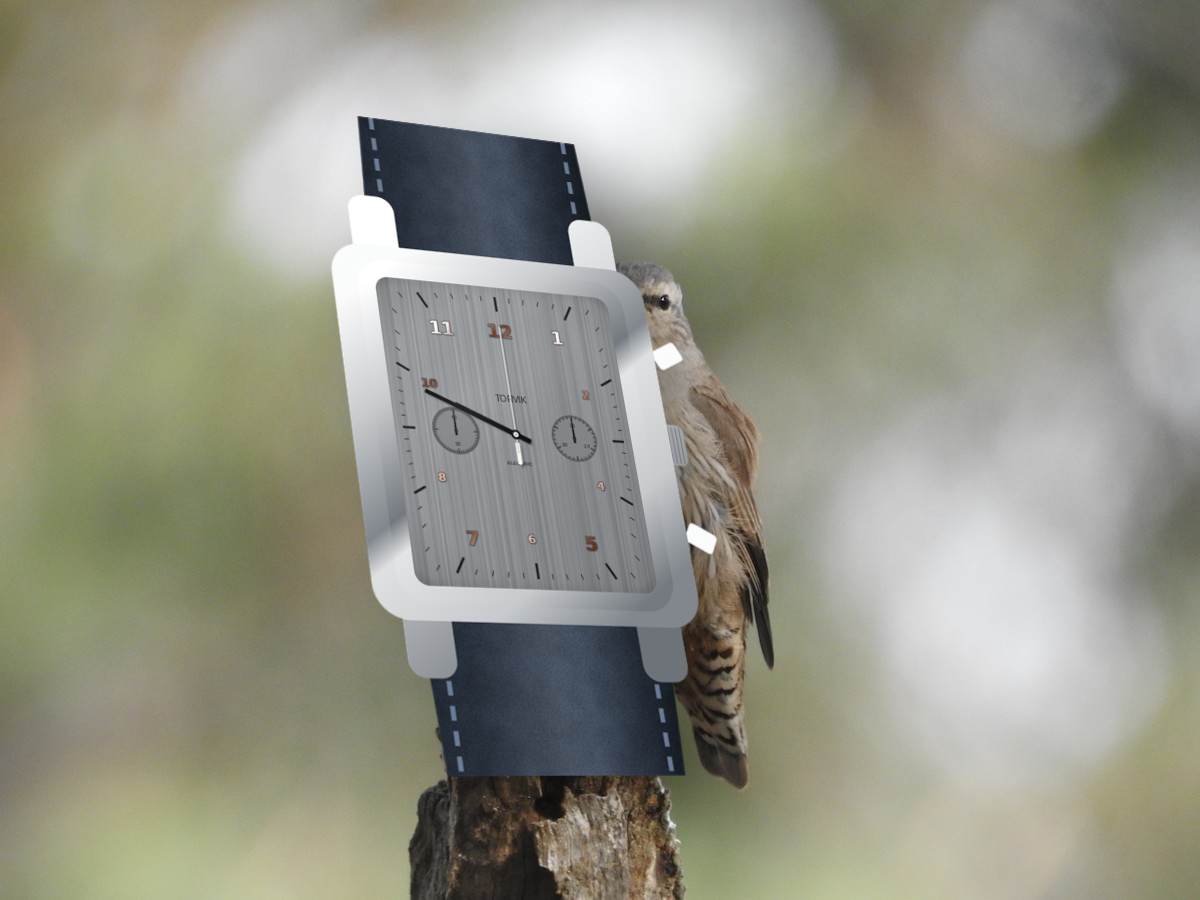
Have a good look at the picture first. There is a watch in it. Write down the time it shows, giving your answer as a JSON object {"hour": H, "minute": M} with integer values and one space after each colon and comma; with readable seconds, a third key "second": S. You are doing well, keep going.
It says {"hour": 9, "minute": 49}
